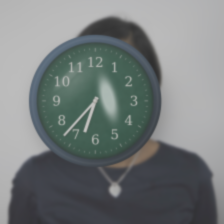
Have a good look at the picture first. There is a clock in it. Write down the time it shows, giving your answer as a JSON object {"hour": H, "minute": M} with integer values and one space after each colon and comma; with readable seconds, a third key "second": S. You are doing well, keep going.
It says {"hour": 6, "minute": 37}
